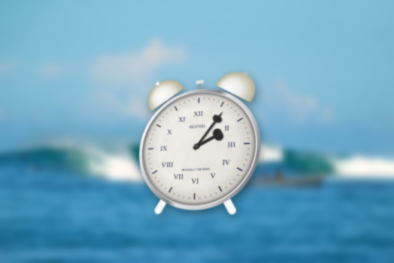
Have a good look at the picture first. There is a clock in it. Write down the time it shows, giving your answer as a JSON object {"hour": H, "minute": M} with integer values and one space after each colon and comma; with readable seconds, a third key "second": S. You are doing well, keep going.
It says {"hour": 2, "minute": 6}
